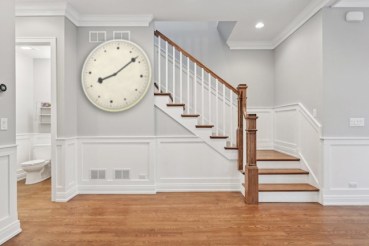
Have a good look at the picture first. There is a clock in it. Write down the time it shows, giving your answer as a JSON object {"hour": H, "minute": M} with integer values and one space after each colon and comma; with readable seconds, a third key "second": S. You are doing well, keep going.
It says {"hour": 8, "minute": 8}
